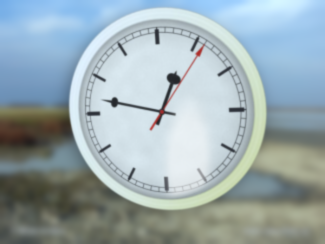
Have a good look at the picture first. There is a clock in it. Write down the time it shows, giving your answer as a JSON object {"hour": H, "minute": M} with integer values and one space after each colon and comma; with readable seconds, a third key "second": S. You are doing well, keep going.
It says {"hour": 12, "minute": 47, "second": 6}
